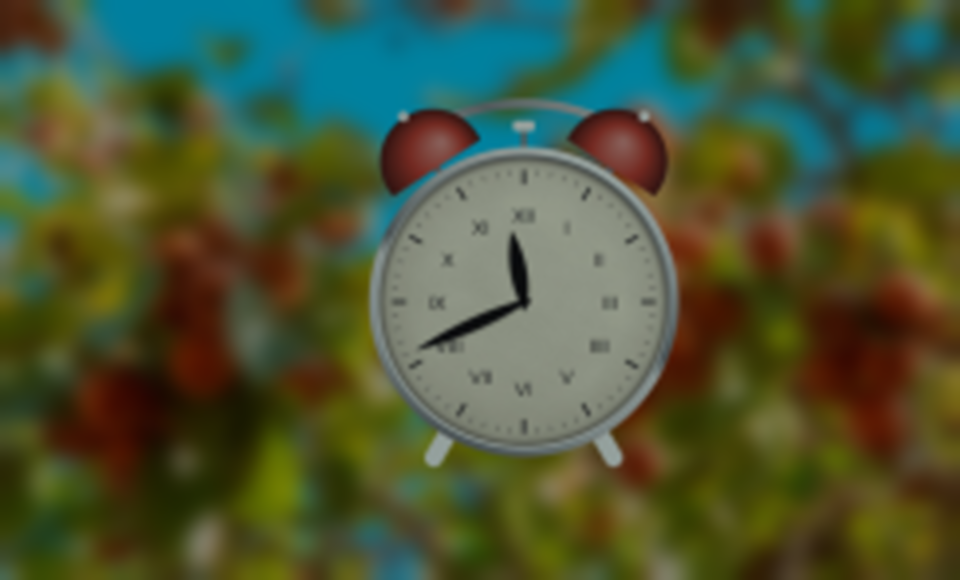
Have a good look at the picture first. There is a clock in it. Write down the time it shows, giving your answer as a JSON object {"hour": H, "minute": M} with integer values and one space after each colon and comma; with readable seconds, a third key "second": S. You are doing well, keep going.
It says {"hour": 11, "minute": 41}
